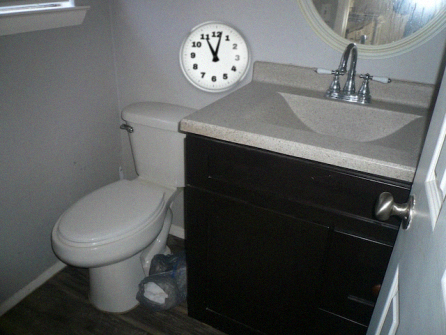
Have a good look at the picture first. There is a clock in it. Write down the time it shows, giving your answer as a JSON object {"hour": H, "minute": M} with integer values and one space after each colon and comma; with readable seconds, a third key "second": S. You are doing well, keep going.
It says {"hour": 11, "minute": 2}
